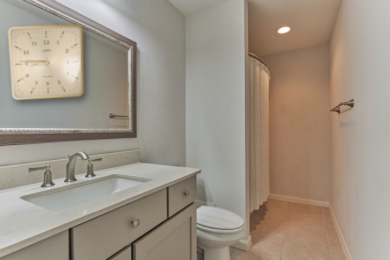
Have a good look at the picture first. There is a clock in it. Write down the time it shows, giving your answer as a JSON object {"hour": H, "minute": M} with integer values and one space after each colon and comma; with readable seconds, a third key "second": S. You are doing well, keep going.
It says {"hour": 8, "minute": 46}
